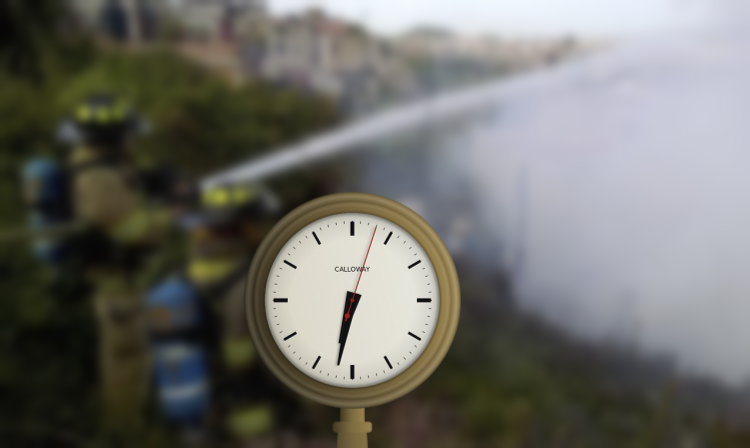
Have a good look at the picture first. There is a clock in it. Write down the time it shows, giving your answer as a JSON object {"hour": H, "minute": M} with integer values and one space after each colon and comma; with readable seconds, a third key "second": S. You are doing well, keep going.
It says {"hour": 6, "minute": 32, "second": 3}
